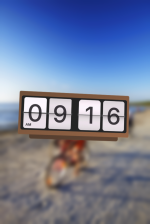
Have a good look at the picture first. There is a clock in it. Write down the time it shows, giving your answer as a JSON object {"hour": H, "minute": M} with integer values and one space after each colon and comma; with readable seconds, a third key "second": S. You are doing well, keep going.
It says {"hour": 9, "minute": 16}
